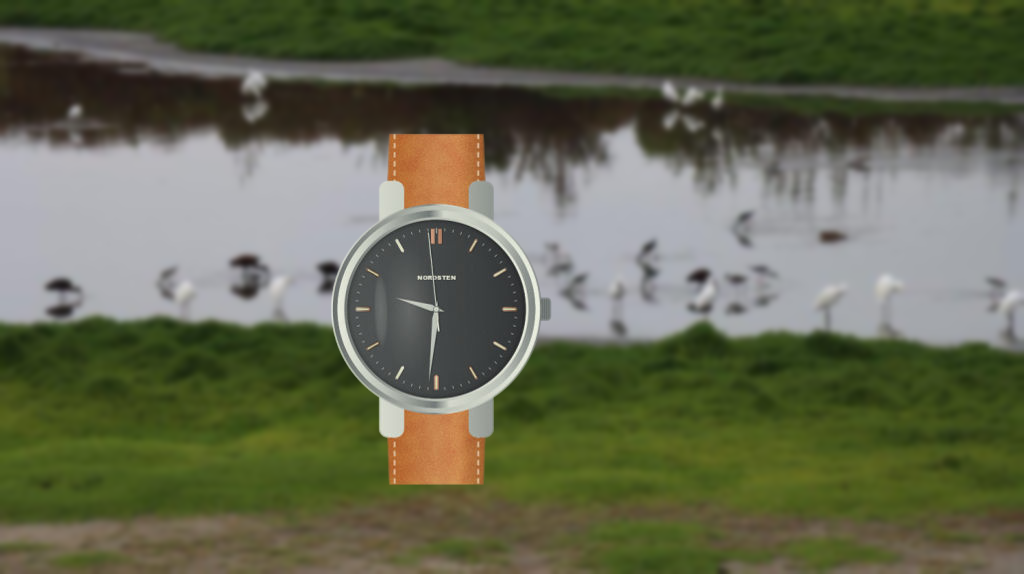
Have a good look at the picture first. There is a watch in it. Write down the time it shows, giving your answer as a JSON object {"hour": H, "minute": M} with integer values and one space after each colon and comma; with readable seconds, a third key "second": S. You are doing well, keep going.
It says {"hour": 9, "minute": 30, "second": 59}
